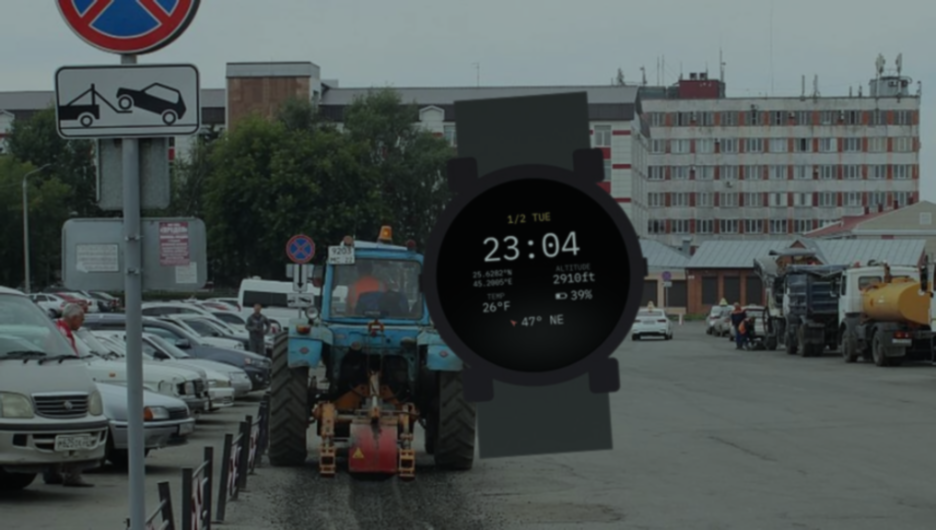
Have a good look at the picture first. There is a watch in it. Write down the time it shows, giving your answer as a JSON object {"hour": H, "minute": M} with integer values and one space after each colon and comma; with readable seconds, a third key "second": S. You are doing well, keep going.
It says {"hour": 23, "minute": 4}
